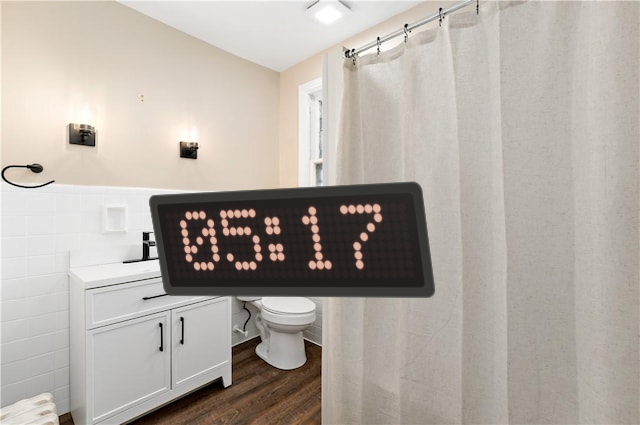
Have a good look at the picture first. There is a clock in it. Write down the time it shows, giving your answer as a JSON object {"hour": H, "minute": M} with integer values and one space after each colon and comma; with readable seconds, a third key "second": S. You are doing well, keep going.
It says {"hour": 5, "minute": 17}
